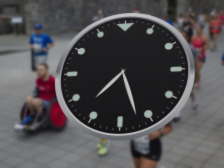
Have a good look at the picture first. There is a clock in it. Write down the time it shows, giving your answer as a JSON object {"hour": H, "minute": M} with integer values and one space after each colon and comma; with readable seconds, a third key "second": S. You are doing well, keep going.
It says {"hour": 7, "minute": 27}
